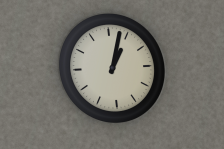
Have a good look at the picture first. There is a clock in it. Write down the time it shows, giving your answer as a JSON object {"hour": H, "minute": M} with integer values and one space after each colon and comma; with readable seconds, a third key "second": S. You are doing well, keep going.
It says {"hour": 1, "minute": 3}
